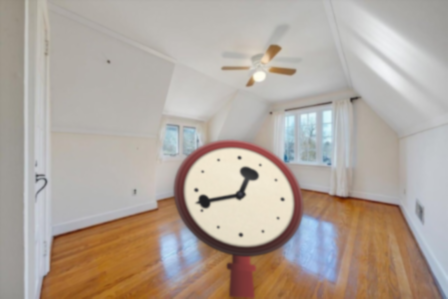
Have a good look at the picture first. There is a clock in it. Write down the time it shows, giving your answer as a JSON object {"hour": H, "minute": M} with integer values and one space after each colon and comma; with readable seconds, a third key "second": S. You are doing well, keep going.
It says {"hour": 12, "minute": 42}
